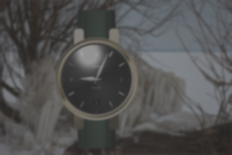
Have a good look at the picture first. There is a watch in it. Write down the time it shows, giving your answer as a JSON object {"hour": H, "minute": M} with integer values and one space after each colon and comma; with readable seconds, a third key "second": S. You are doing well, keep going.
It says {"hour": 9, "minute": 4}
